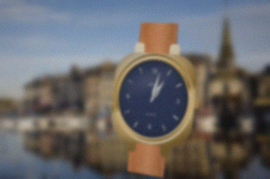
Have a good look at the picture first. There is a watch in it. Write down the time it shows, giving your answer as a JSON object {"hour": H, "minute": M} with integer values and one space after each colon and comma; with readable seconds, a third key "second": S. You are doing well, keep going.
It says {"hour": 1, "minute": 2}
